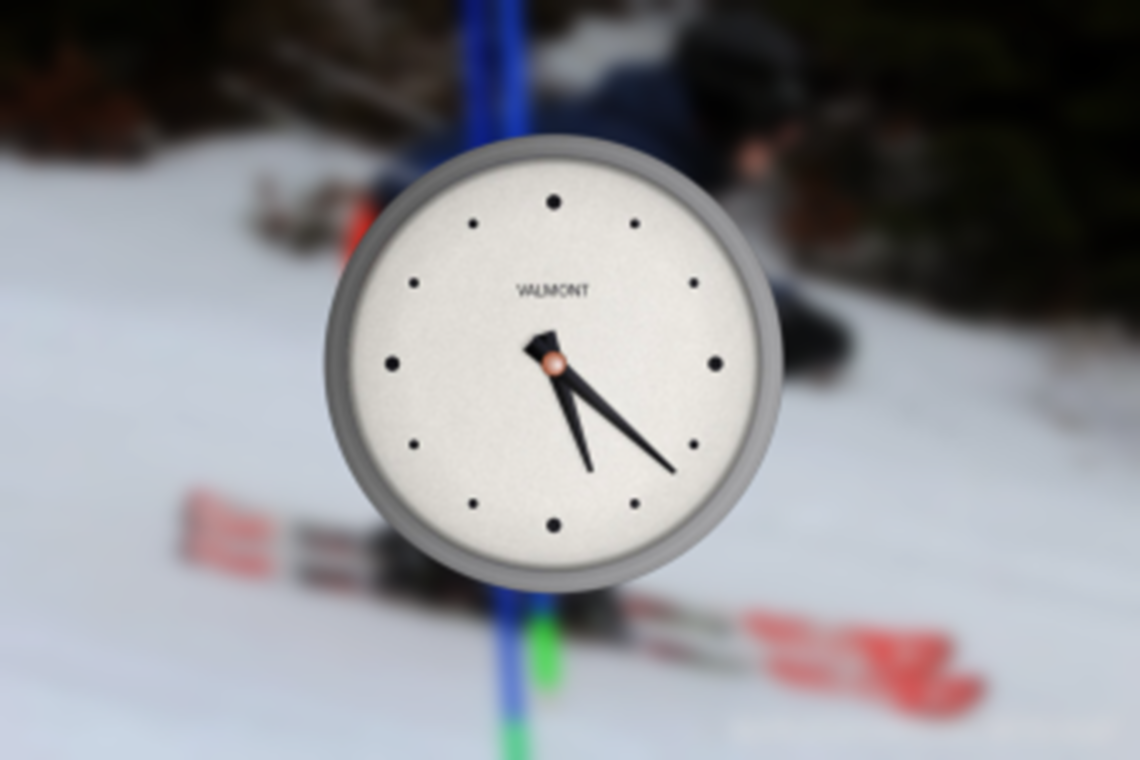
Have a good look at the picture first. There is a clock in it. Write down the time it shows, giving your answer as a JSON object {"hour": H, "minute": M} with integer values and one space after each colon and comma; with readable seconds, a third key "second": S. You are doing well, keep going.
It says {"hour": 5, "minute": 22}
